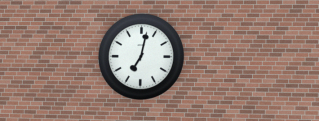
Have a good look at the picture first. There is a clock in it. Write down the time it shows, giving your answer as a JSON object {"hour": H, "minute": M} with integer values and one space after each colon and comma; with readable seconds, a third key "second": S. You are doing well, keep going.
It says {"hour": 7, "minute": 2}
